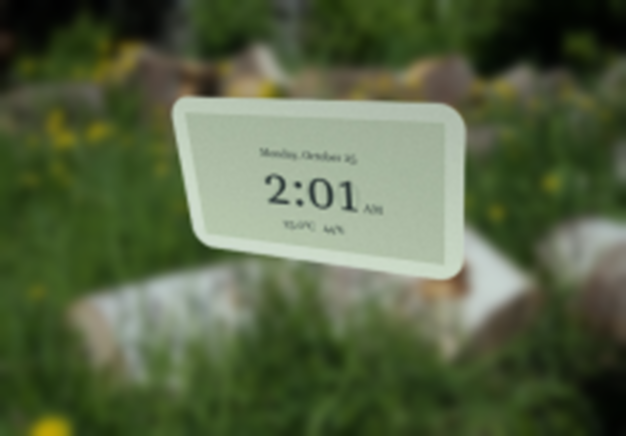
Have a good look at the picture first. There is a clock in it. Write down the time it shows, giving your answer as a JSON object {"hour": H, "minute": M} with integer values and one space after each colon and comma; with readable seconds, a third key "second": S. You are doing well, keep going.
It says {"hour": 2, "minute": 1}
